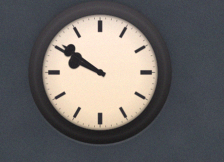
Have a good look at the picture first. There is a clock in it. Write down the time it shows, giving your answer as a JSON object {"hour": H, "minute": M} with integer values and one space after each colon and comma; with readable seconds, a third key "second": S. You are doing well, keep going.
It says {"hour": 9, "minute": 51}
